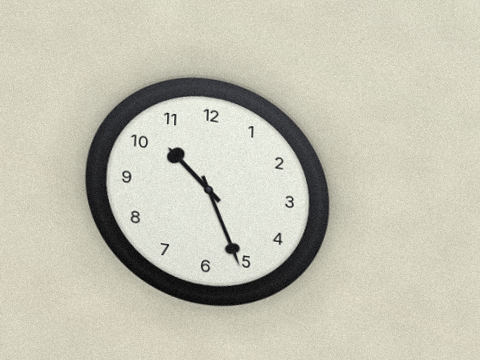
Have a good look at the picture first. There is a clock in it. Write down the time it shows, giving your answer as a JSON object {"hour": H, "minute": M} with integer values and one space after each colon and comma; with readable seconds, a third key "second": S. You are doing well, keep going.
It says {"hour": 10, "minute": 26}
